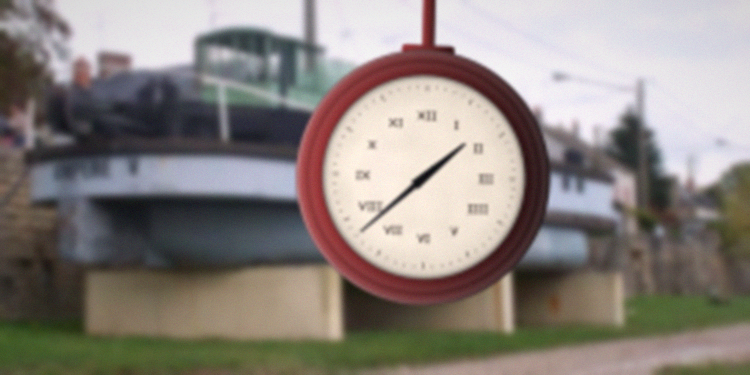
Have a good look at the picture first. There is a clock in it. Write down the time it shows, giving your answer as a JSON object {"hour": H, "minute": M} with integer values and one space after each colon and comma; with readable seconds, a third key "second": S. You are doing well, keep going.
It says {"hour": 1, "minute": 38}
